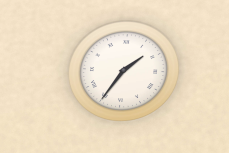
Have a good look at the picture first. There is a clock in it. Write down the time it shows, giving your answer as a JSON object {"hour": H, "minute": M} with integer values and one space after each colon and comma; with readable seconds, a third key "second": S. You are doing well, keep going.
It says {"hour": 1, "minute": 35}
